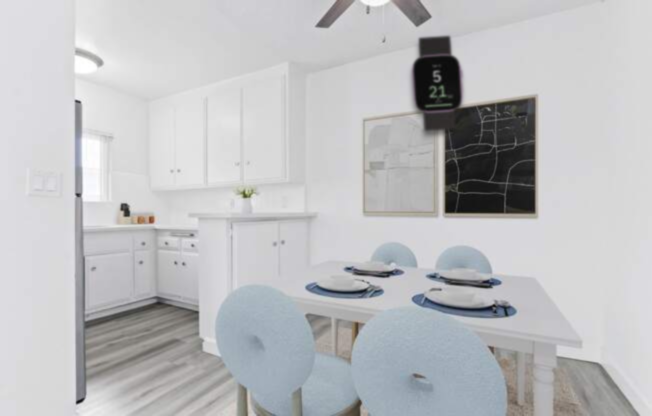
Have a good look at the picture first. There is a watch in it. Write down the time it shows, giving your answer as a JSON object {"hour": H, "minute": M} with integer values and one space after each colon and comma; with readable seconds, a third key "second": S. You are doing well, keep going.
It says {"hour": 5, "minute": 21}
